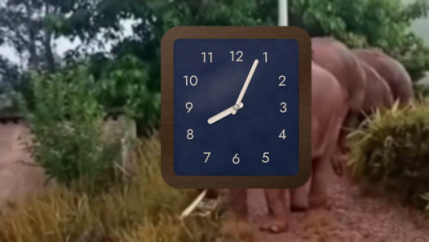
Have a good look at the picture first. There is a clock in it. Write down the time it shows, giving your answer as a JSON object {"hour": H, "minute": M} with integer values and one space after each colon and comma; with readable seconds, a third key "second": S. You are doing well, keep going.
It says {"hour": 8, "minute": 4}
